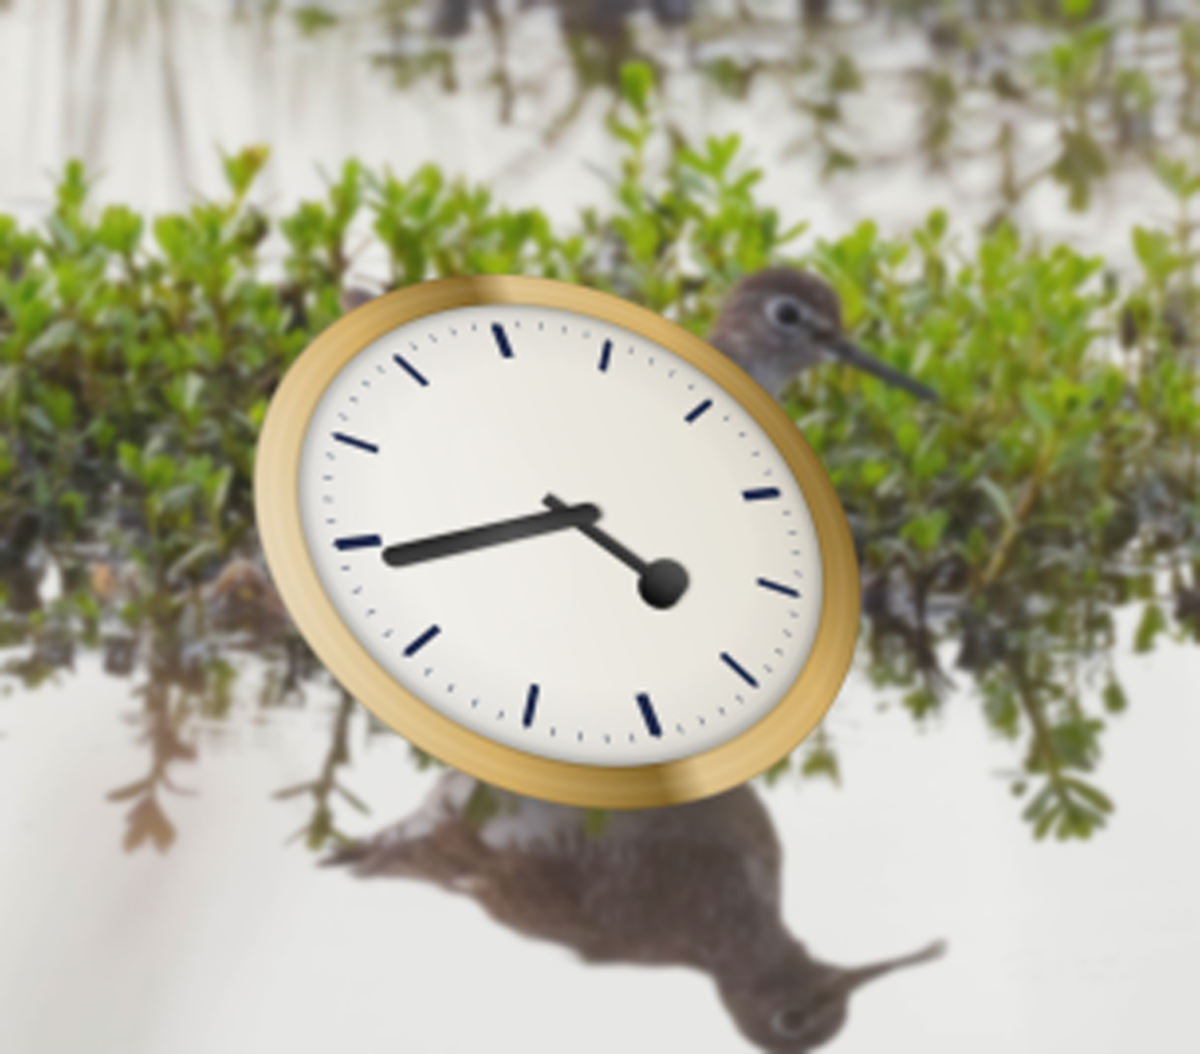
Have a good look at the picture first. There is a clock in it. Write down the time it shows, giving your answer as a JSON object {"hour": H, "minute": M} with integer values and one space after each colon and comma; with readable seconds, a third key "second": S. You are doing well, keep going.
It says {"hour": 4, "minute": 44}
